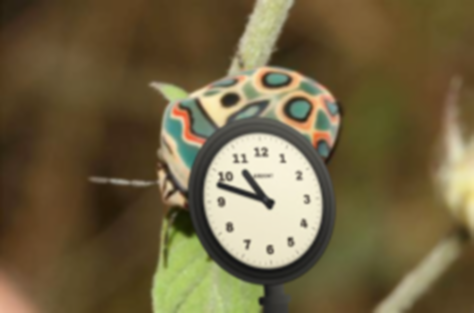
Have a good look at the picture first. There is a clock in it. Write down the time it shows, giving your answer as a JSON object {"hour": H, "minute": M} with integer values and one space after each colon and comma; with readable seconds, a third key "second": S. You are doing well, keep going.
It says {"hour": 10, "minute": 48}
